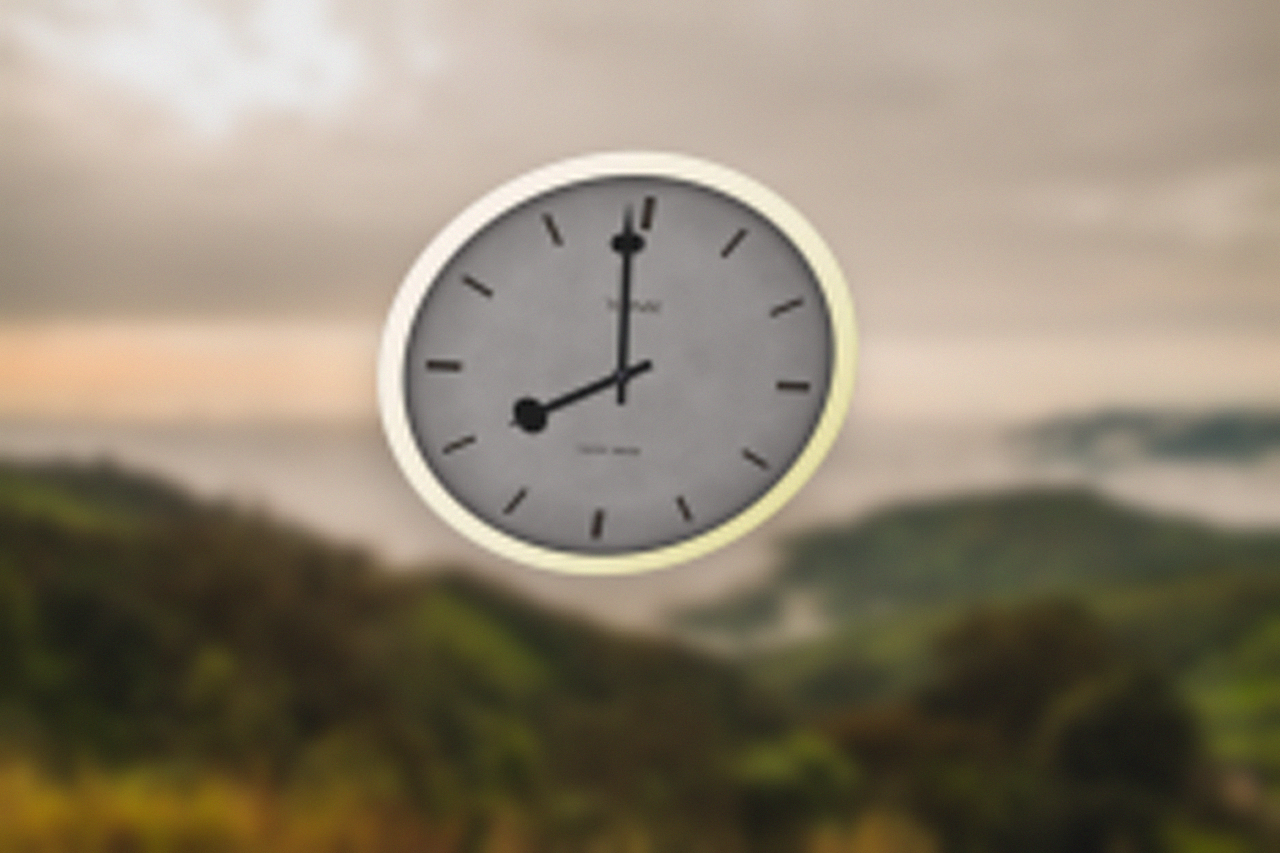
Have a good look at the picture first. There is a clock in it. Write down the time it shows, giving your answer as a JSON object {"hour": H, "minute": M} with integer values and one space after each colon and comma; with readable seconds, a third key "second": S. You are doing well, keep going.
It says {"hour": 7, "minute": 59}
